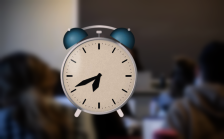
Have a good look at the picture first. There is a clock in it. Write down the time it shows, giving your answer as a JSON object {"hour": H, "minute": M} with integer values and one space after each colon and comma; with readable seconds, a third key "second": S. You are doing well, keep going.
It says {"hour": 6, "minute": 41}
